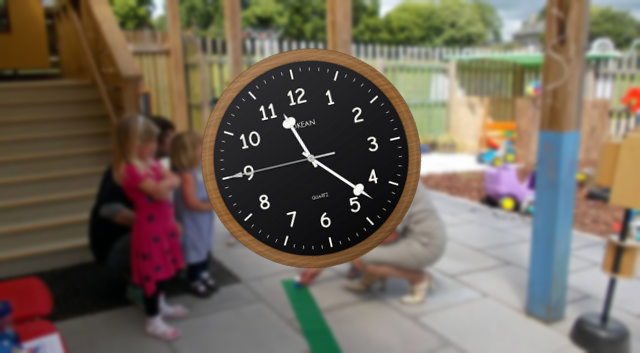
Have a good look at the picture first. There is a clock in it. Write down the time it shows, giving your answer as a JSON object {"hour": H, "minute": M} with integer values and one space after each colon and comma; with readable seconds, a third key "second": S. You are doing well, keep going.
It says {"hour": 11, "minute": 22, "second": 45}
